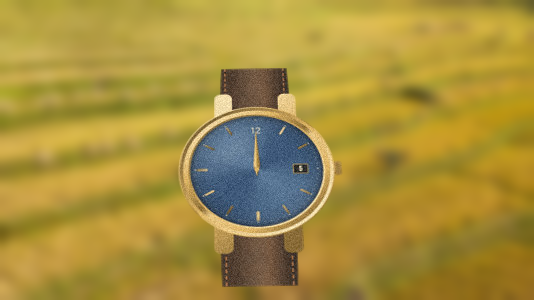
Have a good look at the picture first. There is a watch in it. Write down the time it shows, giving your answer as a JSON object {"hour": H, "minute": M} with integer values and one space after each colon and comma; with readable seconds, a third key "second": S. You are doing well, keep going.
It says {"hour": 12, "minute": 0}
